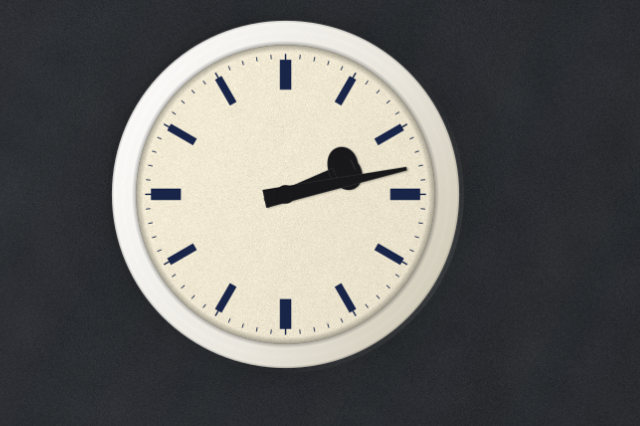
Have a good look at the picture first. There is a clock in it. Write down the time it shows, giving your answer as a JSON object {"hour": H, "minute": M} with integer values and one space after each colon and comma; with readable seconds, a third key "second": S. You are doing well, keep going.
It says {"hour": 2, "minute": 13}
